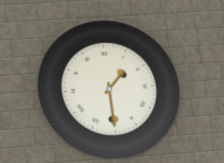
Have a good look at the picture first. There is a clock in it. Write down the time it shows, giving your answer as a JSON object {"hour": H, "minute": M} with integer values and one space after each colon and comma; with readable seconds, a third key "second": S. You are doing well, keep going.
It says {"hour": 1, "minute": 30}
